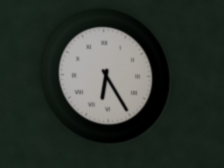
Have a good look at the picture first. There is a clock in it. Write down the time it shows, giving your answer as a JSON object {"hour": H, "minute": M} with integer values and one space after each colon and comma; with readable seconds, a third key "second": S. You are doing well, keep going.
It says {"hour": 6, "minute": 25}
